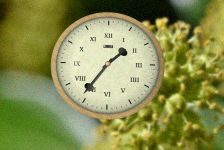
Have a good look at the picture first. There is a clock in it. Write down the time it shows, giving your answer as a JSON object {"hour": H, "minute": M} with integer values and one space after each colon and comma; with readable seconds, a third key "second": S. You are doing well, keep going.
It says {"hour": 1, "minute": 36}
